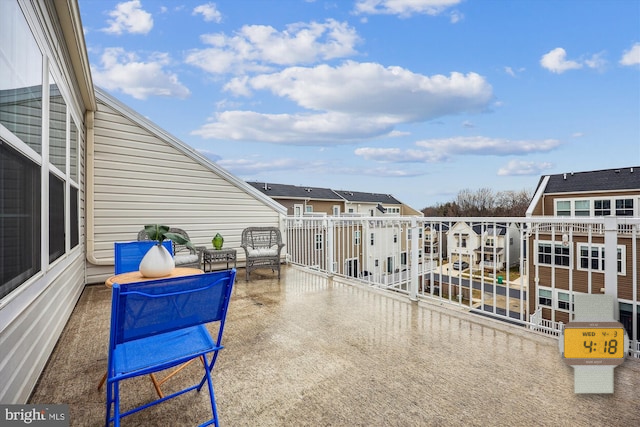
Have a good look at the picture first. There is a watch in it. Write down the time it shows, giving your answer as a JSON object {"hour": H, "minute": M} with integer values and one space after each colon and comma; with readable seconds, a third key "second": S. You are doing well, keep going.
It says {"hour": 4, "minute": 18}
